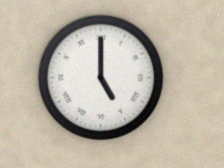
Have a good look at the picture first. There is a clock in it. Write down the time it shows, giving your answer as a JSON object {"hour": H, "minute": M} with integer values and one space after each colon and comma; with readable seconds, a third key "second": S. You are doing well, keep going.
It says {"hour": 5, "minute": 0}
